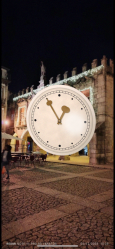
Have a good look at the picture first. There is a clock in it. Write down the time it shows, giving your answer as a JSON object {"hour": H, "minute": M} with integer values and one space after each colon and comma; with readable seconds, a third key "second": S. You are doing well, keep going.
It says {"hour": 12, "minute": 55}
